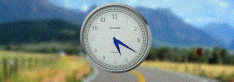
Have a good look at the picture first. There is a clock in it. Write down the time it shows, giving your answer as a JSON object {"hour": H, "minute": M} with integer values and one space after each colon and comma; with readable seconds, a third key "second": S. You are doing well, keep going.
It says {"hour": 5, "minute": 20}
